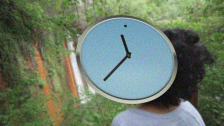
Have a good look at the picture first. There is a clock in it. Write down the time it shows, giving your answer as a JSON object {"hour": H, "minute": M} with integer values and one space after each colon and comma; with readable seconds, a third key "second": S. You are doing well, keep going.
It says {"hour": 11, "minute": 37}
